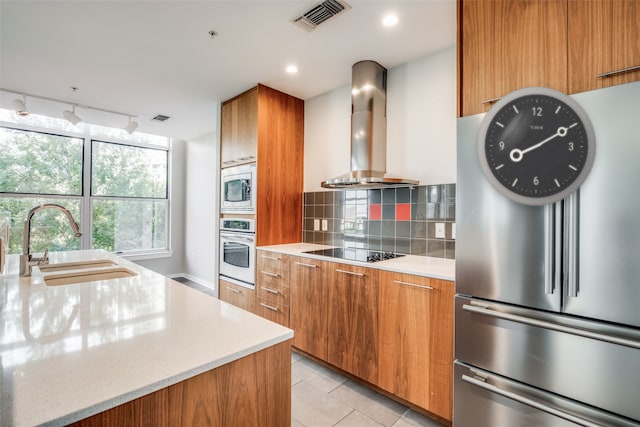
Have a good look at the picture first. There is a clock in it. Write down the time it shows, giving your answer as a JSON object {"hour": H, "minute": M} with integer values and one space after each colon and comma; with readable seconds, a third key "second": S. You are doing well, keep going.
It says {"hour": 8, "minute": 10}
